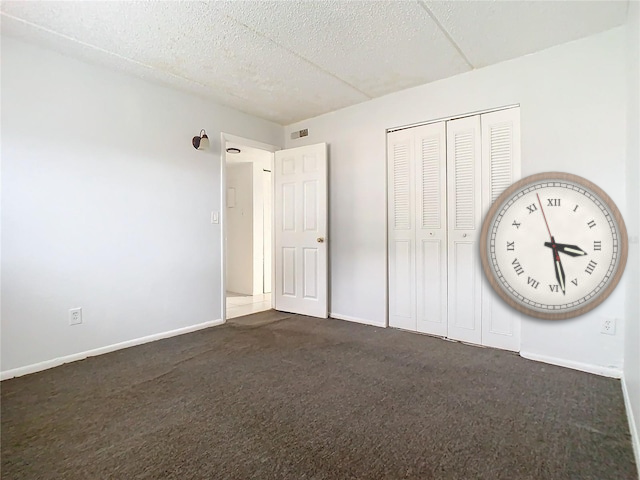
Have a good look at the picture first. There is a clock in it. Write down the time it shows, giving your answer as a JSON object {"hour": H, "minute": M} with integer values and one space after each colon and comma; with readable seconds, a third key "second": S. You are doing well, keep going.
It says {"hour": 3, "minute": 27, "second": 57}
